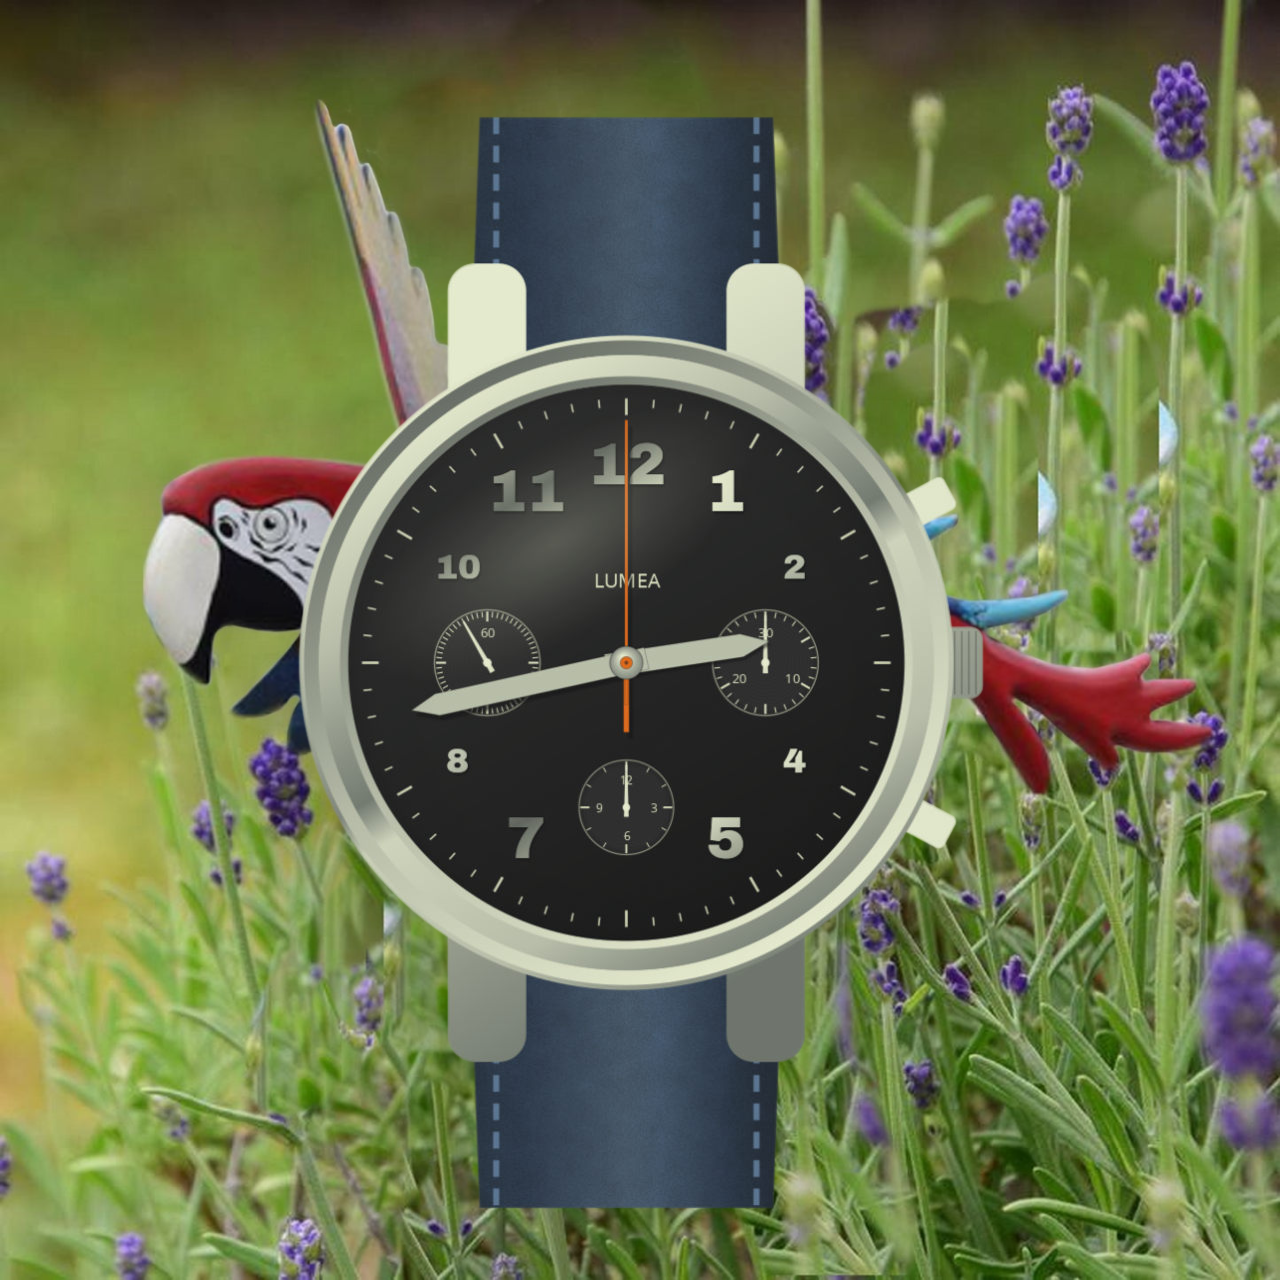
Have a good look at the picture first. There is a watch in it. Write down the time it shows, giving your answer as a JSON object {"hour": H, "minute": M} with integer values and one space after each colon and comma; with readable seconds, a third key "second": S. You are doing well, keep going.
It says {"hour": 2, "minute": 42, "second": 55}
